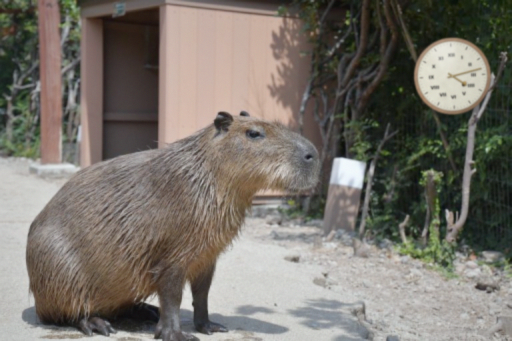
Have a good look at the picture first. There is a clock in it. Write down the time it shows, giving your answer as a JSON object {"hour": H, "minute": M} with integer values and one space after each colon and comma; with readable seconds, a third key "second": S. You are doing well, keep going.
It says {"hour": 4, "minute": 13}
